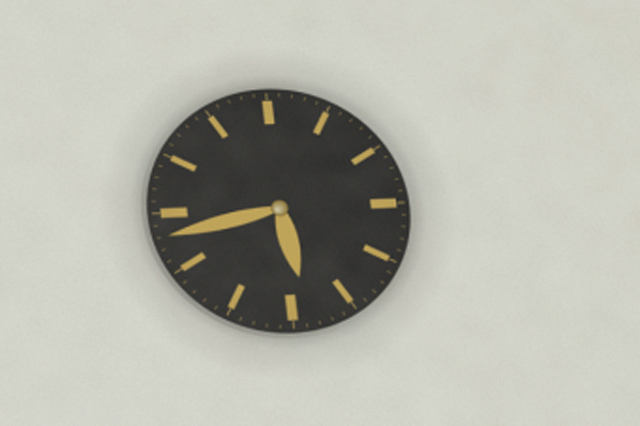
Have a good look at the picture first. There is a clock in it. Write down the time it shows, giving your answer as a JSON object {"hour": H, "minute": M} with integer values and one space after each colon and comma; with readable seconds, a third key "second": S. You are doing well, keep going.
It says {"hour": 5, "minute": 43}
